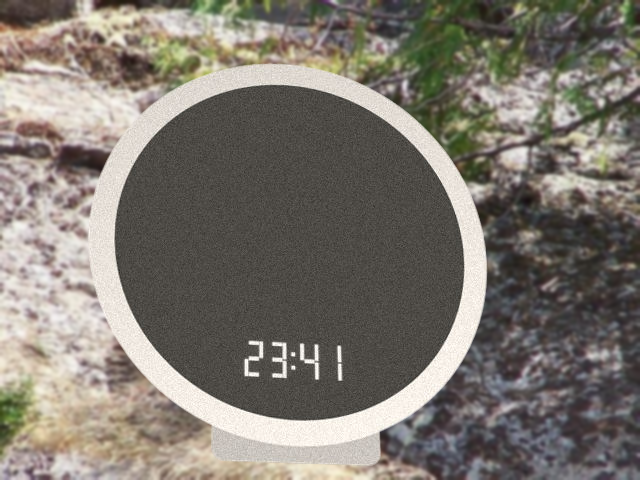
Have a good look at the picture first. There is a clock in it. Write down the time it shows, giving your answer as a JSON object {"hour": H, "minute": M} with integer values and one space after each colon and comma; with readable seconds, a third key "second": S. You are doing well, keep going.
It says {"hour": 23, "minute": 41}
